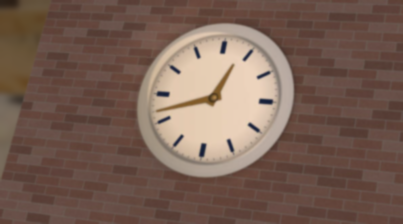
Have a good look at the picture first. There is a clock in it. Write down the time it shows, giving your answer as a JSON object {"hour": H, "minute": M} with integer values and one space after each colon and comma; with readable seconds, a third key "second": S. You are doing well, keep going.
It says {"hour": 12, "minute": 42}
